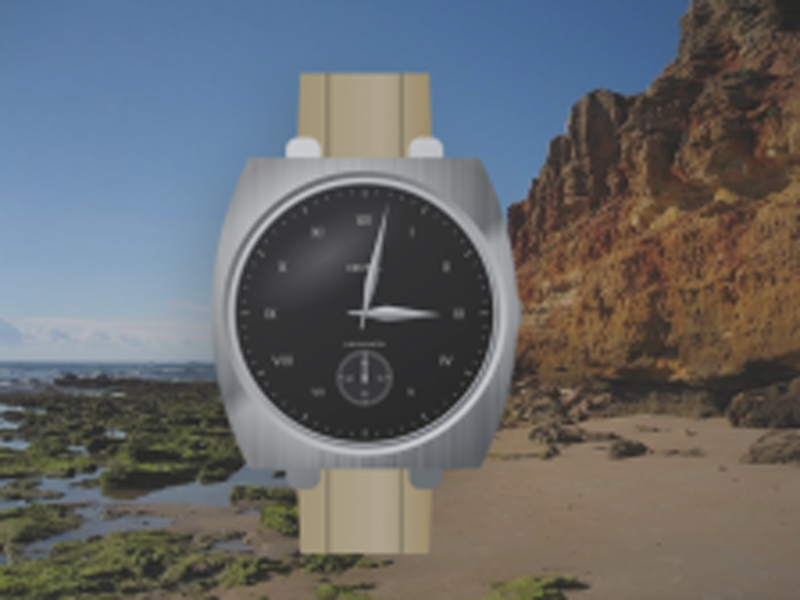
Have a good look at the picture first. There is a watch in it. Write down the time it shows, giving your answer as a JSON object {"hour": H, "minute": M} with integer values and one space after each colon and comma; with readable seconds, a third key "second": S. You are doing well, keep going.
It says {"hour": 3, "minute": 2}
